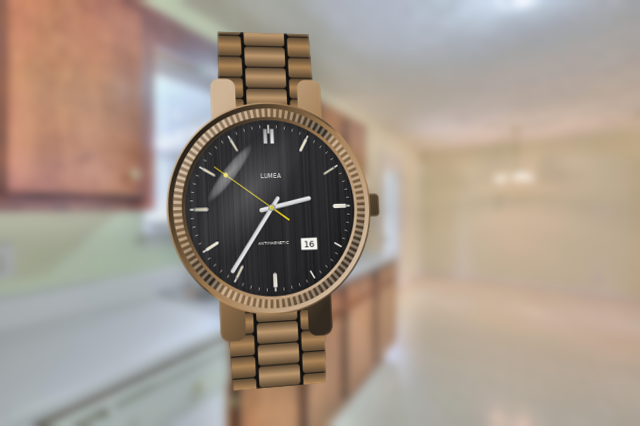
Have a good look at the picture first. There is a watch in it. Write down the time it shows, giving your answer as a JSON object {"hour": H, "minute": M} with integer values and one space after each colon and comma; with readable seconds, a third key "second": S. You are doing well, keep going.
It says {"hour": 2, "minute": 35, "second": 51}
